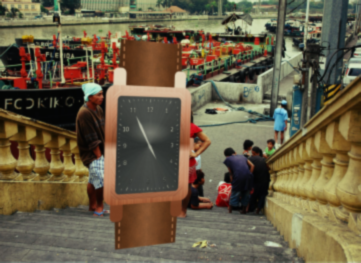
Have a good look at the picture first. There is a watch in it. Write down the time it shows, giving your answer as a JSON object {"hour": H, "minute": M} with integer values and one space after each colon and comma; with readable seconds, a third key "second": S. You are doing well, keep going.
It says {"hour": 4, "minute": 55}
